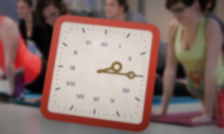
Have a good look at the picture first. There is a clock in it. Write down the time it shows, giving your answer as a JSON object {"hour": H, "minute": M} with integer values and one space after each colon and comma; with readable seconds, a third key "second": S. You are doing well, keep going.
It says {"hour": 2, "minute": 15}
